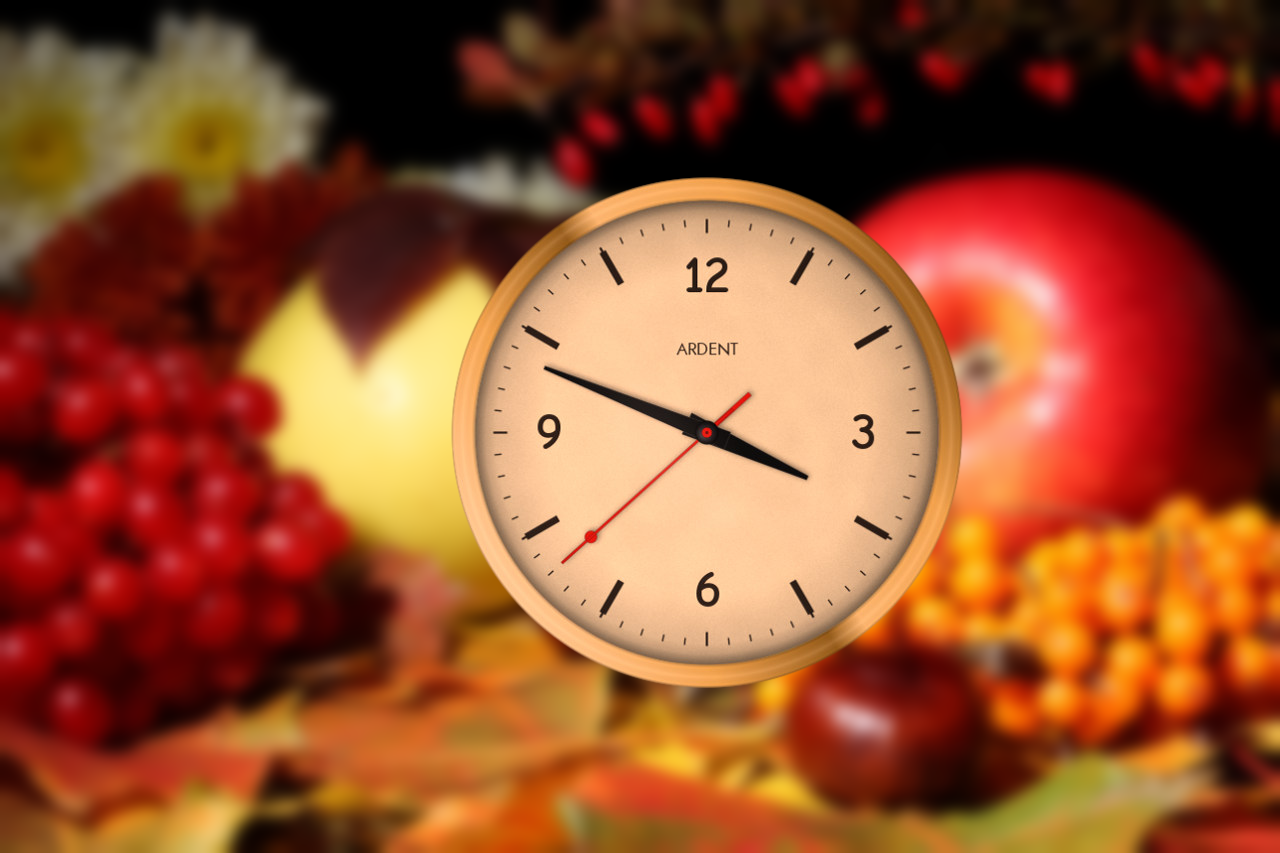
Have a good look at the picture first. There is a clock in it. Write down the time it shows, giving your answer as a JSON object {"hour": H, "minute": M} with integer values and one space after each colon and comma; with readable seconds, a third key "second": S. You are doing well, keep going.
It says {"hour": 3, "minute": 48, "second": 38}
